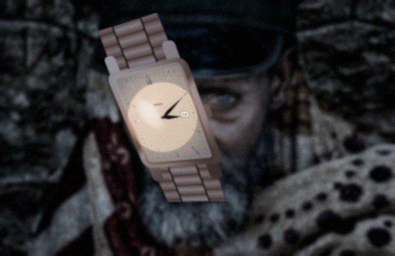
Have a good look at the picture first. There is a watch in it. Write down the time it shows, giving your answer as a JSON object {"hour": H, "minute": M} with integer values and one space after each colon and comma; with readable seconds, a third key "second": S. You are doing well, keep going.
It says {"hour": 3, "minute": 10}
